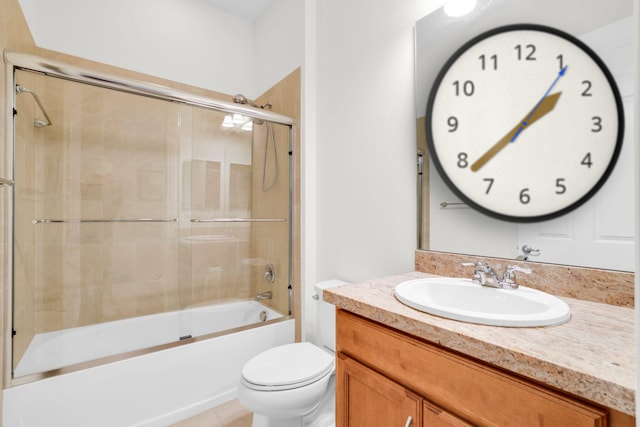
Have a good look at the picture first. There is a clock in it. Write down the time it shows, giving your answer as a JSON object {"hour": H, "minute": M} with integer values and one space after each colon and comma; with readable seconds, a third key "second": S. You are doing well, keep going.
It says {"hour": 1, "minute": 38, "second": 6}
